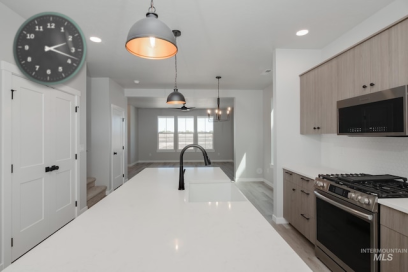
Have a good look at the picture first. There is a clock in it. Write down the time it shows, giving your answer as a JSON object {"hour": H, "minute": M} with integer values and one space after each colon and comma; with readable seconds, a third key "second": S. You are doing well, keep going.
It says {"hour": 2, "minute": 18}
